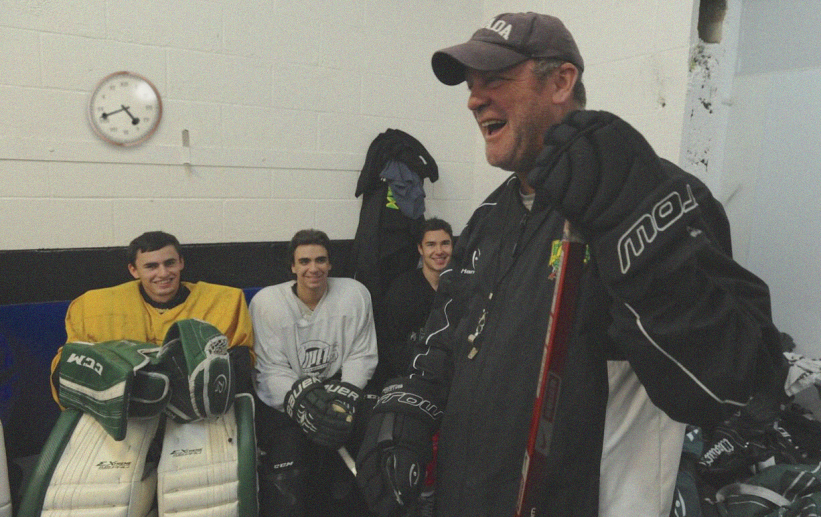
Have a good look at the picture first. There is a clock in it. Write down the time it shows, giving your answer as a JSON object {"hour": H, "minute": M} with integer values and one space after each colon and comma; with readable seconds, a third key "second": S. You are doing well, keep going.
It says {"hour": 4, "minute": 42}
